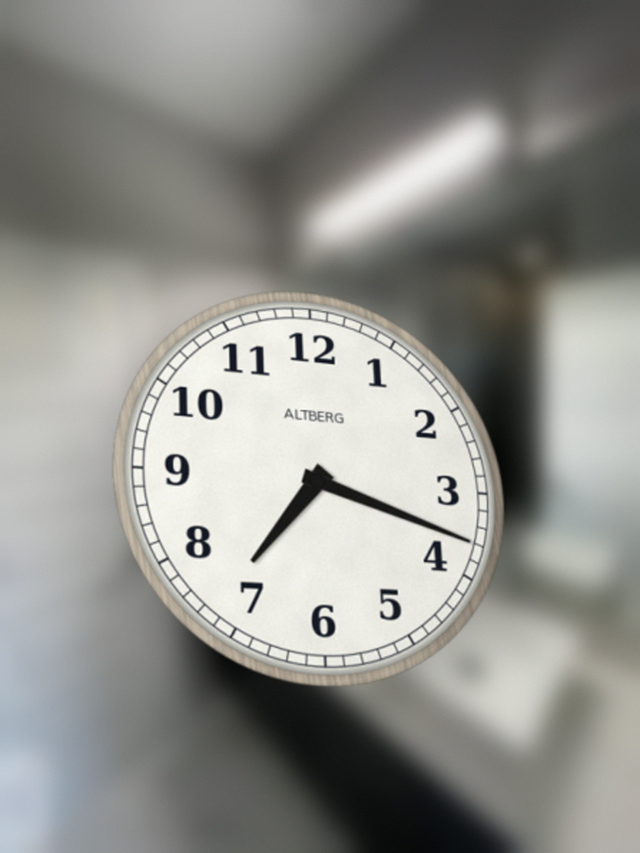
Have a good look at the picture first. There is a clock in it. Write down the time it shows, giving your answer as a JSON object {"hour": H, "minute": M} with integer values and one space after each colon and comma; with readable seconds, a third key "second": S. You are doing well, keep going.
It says {"hour": 7, "minute": 18}
